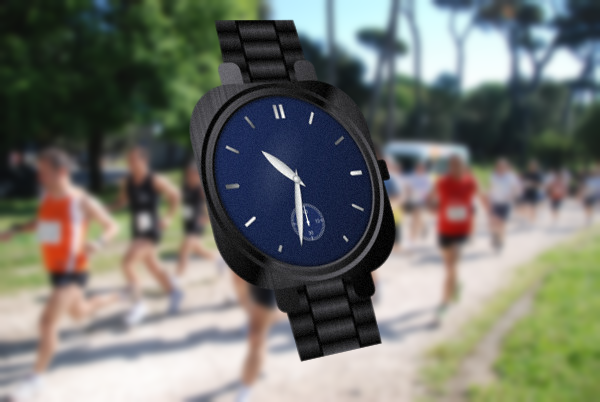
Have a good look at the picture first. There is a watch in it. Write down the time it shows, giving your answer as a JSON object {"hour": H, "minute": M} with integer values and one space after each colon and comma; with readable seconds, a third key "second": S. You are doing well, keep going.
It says {"hour": 10, "minute": 32}
